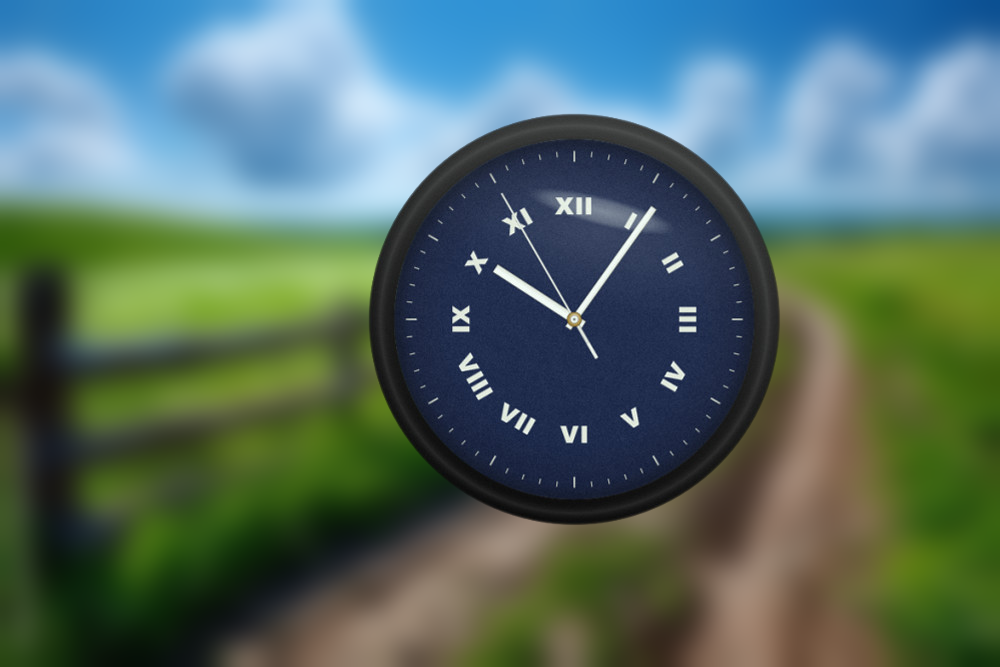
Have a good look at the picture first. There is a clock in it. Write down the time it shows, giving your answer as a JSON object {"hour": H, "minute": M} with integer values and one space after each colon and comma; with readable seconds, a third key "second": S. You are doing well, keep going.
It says {"hour": 10, "minute": 5, "second": 55}
